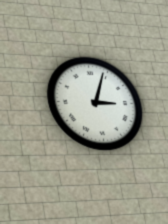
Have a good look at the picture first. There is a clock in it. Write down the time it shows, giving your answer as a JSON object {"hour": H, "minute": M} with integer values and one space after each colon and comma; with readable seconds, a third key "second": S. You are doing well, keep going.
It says {"hour": 3, "minute": 4}
